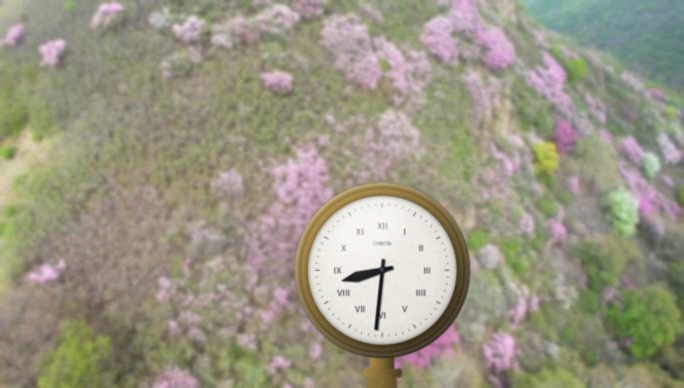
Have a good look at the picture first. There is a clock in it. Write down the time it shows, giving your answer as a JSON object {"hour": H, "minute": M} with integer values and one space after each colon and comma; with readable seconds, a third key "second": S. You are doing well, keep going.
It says {"hour": 8, "minute": 31}
